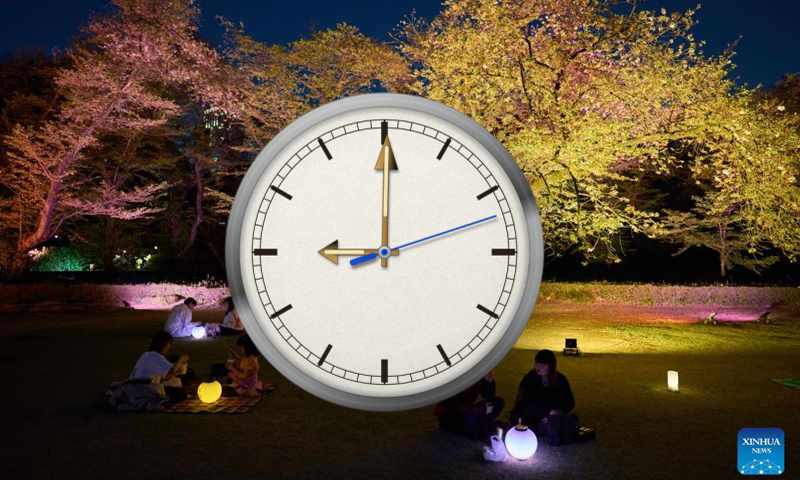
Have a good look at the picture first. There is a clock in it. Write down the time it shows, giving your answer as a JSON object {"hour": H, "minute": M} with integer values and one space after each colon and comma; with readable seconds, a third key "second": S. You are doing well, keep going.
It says {"hour": 9, "minute": 0, "second": 12}
